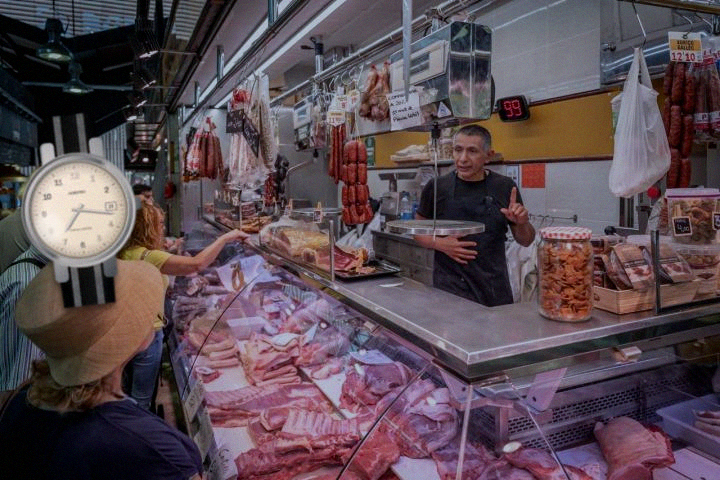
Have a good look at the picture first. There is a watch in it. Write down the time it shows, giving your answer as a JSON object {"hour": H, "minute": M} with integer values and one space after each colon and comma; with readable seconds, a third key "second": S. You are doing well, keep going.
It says {"hour": 7, "minute": 17}
